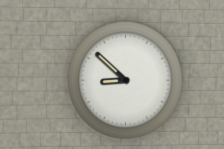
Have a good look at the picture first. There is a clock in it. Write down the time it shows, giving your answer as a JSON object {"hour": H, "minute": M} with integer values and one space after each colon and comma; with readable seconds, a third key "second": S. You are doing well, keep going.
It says {"hour": 8, "minute": 52}
